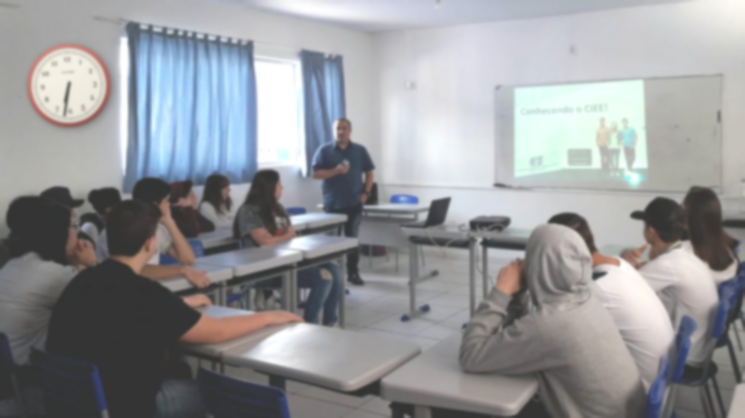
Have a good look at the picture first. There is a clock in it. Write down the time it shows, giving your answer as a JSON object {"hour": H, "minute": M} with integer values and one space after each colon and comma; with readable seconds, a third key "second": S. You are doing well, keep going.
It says {"hour": 6, "minute": 32}
